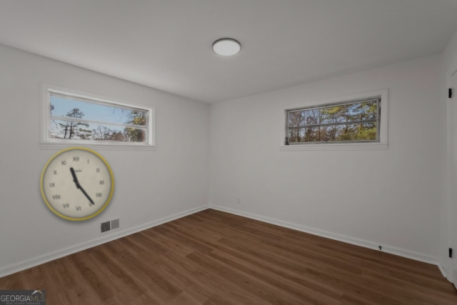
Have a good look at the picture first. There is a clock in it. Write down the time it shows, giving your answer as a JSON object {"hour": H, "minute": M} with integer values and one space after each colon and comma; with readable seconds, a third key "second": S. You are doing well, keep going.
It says {"hour": 11, "minute": 24}
